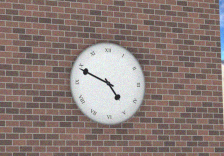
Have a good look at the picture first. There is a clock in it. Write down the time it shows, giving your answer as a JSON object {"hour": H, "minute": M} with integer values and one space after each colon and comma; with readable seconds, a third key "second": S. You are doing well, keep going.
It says {"hour": 4, "minute": 49}
